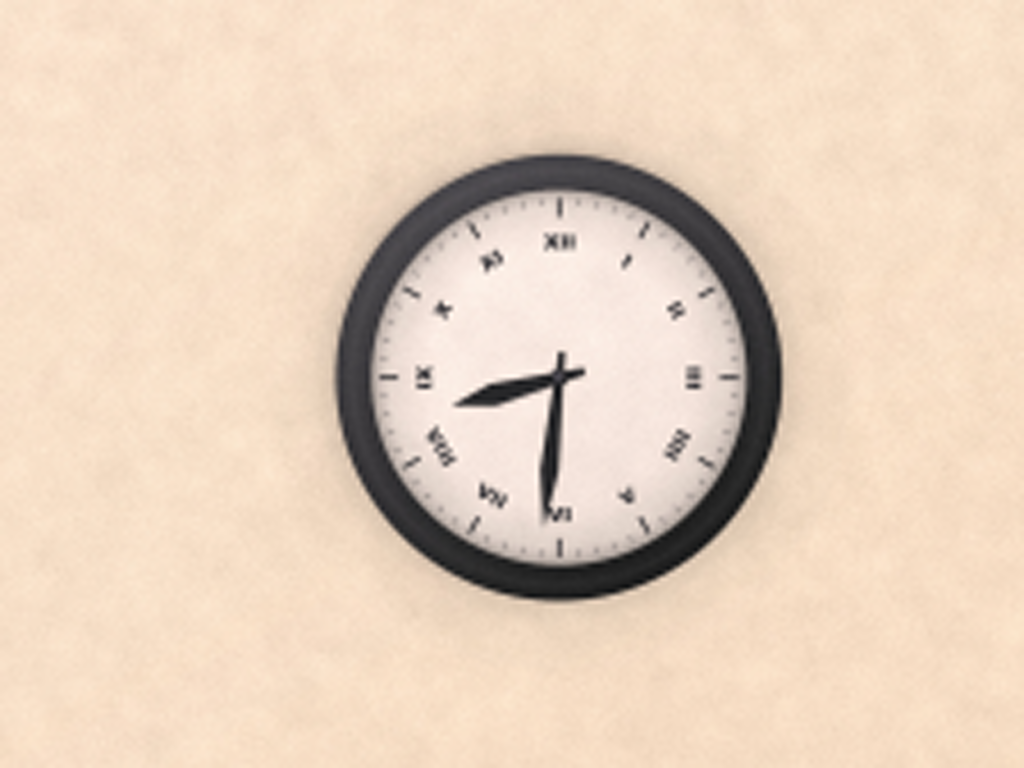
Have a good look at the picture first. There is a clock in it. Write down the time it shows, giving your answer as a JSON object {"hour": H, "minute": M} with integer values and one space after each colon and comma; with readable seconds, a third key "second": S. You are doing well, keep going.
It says {"hour": 8, "minute": 31}
